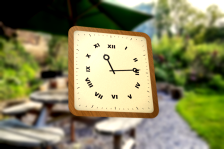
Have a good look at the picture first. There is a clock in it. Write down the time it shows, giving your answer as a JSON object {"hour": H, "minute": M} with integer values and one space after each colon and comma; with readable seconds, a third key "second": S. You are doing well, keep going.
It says {"hour": 11, "minute": 14}
